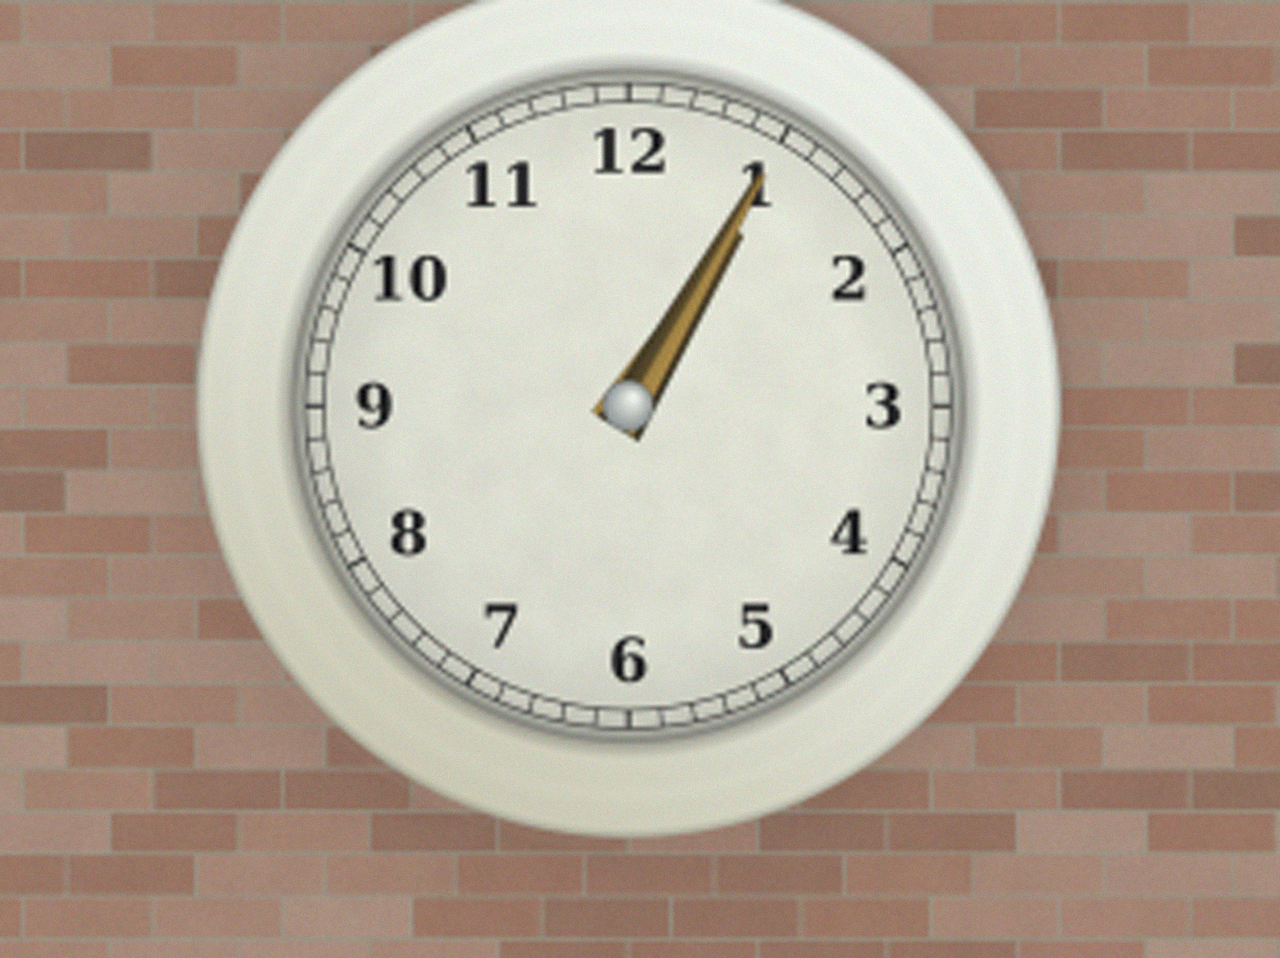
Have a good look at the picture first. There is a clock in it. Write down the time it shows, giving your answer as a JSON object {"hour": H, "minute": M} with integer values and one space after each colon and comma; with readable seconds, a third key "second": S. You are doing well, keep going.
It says {"hour": 1, "minute": 5}
